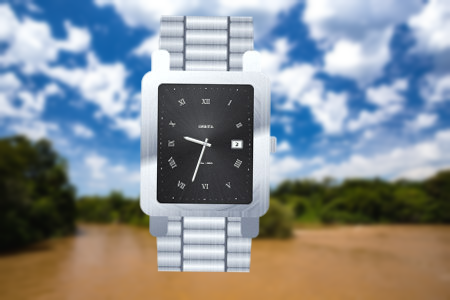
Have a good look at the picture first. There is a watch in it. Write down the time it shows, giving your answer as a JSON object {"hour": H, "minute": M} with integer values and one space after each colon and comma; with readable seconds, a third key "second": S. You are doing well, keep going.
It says {"hour": 9, "minute": 33}
